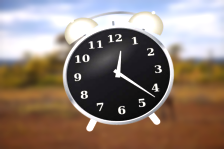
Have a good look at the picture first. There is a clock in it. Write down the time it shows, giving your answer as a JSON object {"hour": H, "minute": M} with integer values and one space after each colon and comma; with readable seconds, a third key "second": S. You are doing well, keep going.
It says {"hour": 12, "minute": 22}
